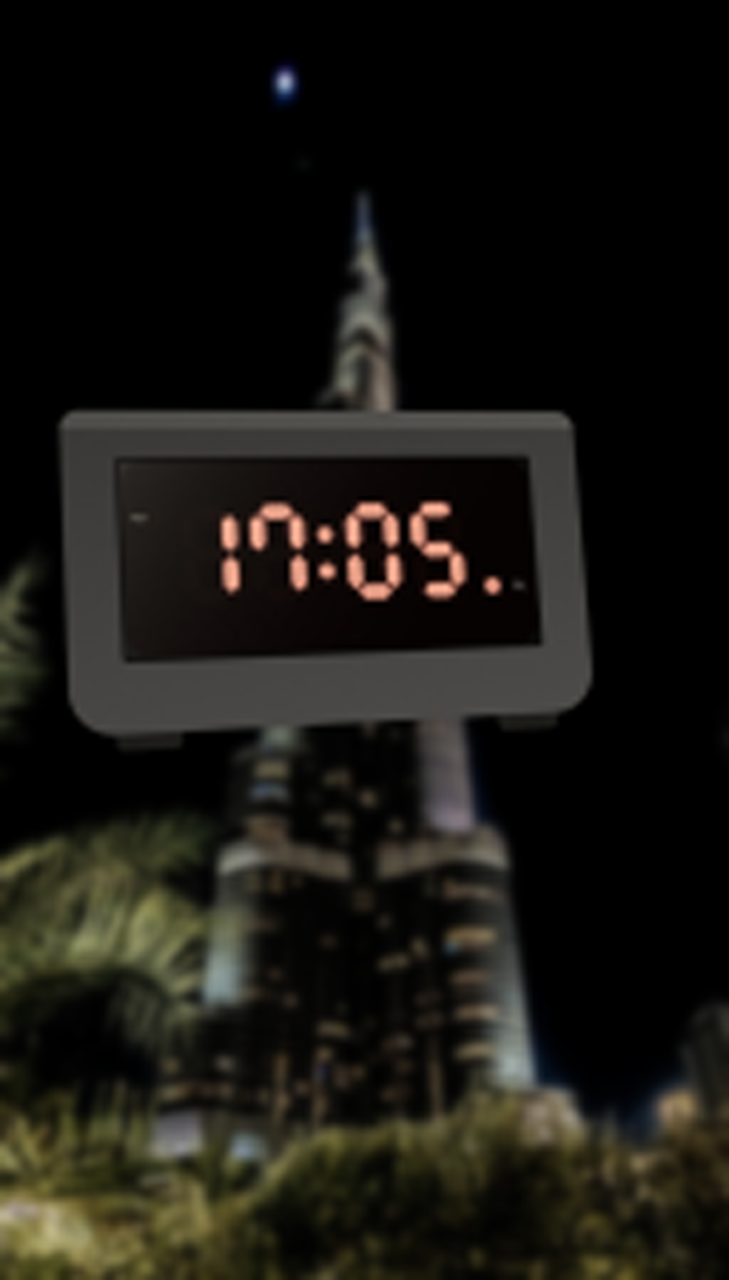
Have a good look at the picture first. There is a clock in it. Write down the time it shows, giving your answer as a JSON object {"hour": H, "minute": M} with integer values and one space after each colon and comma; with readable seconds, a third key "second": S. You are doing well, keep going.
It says {"hour": 17, "minute": 5}
